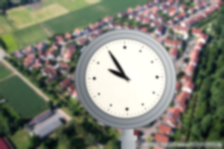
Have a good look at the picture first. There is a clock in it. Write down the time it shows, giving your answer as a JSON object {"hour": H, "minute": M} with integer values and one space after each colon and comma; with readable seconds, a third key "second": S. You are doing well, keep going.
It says {"hour": 9, "minute": 55}
